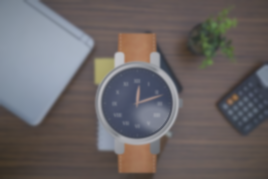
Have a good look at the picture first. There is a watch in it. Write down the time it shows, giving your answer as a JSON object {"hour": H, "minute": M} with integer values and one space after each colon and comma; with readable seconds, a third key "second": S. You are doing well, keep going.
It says {"hour": 12, "minute": 12}
